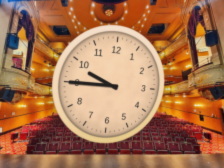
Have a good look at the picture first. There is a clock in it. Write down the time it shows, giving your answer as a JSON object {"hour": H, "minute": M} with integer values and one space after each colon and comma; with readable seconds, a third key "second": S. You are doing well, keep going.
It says {"hour": 9, "minute": 45}
